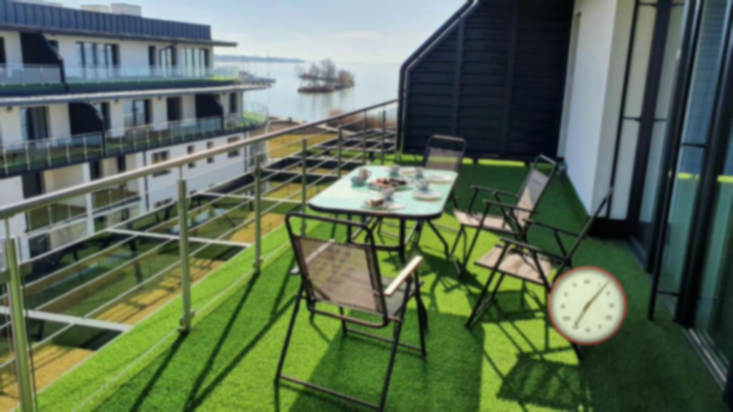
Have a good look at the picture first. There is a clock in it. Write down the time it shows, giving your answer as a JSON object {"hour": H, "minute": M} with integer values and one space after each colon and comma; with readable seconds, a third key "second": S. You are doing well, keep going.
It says {"hour": 7, "minute": 7}
